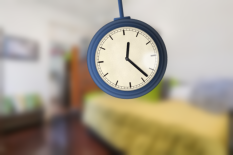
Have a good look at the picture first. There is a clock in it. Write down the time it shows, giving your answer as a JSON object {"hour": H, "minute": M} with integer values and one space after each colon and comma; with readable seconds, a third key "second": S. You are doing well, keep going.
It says {"hour": 12, "minute": 23}
